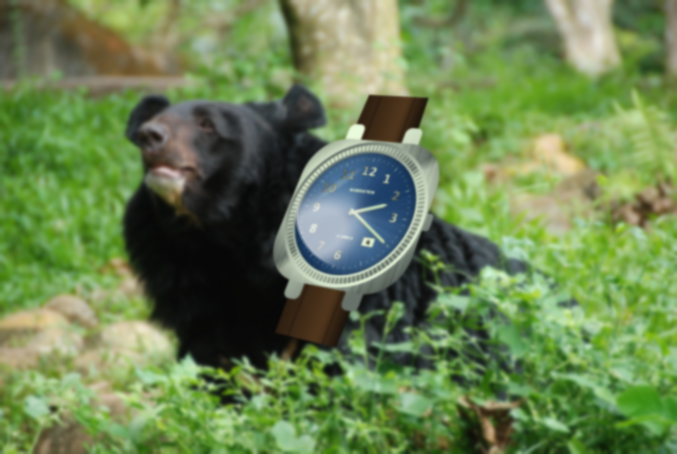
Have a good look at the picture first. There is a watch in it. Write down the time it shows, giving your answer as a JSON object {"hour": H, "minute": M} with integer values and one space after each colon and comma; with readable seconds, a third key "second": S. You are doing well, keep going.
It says {"hour": 2, "minute": 20}
